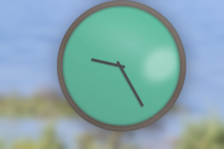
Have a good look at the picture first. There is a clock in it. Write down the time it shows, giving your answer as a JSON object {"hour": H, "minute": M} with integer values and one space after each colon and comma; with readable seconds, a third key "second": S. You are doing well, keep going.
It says {"hour": 9, "minute": 25}
